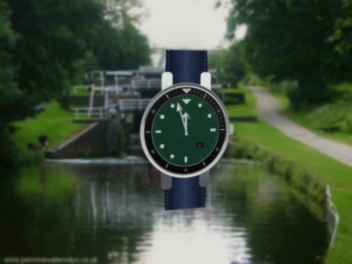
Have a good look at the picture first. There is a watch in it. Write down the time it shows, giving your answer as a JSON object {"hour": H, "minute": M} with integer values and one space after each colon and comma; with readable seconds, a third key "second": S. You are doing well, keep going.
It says {"hour": 11, "minute": 57}
